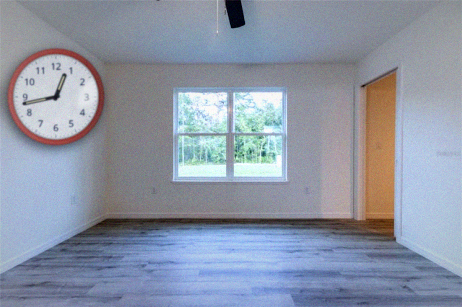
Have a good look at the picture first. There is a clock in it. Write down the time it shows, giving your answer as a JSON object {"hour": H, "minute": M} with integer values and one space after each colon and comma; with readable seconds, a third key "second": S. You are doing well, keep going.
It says {"hour": 12, "minute": 43}
